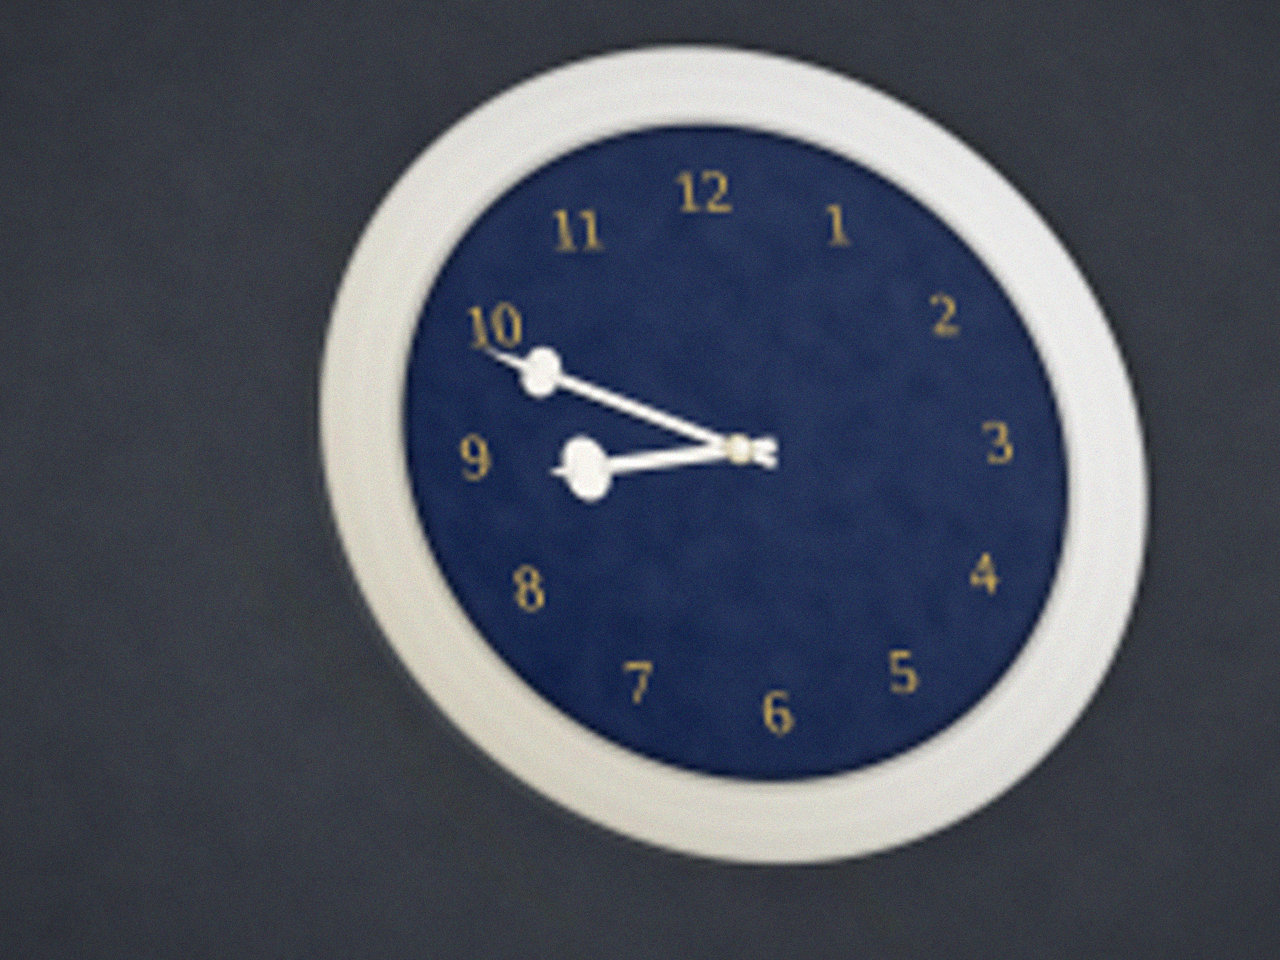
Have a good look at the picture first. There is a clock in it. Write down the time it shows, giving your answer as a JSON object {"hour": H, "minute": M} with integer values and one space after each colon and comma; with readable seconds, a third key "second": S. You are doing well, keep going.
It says {"hour": 8, "minute": 49}
